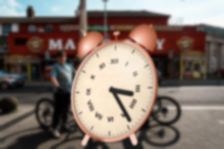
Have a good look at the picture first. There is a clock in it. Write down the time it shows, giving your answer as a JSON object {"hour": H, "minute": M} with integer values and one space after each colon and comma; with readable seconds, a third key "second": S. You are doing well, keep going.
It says {"hour": 3, "minute": 24}
